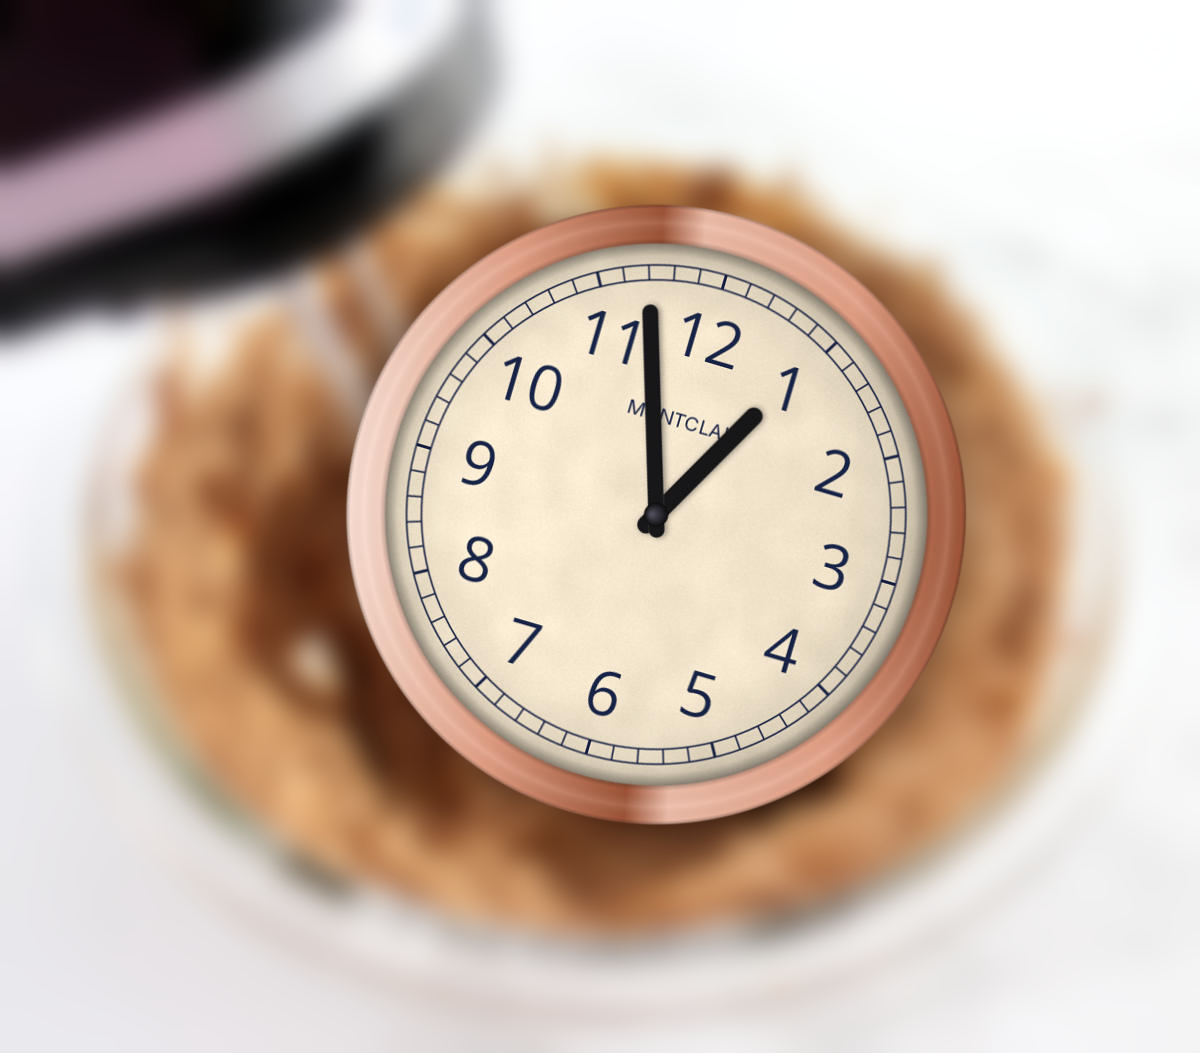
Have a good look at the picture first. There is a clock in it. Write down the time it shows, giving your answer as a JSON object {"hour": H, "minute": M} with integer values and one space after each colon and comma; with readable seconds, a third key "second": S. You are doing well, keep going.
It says {"hour": 12, "minute": 57}
